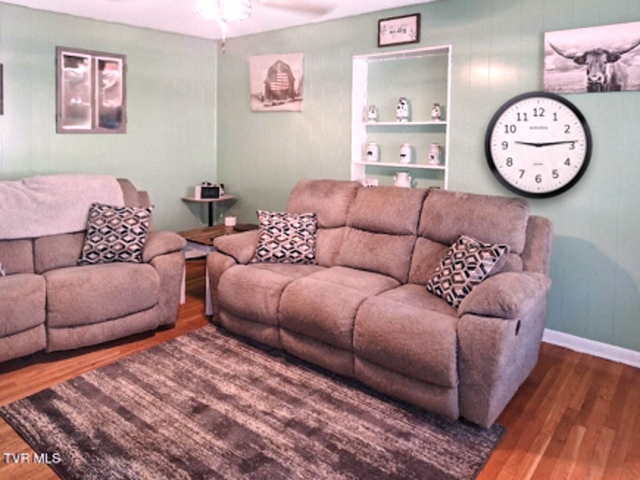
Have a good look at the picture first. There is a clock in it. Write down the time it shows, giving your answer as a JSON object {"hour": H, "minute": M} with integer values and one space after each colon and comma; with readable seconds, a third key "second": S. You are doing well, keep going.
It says {"hour": 9, "minute": 14}
